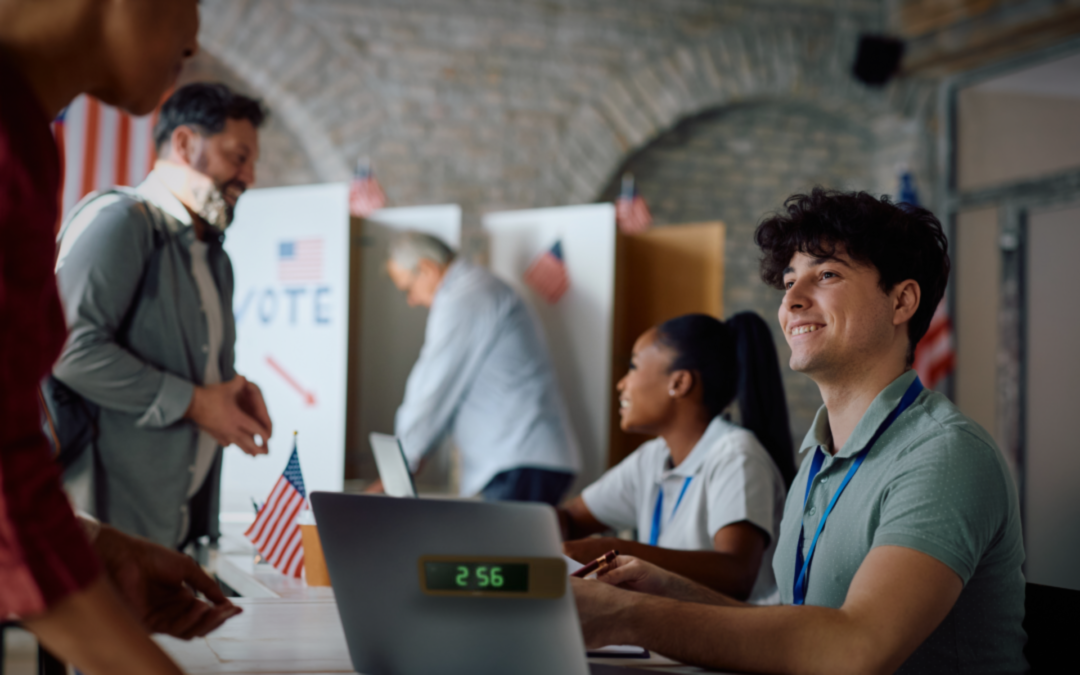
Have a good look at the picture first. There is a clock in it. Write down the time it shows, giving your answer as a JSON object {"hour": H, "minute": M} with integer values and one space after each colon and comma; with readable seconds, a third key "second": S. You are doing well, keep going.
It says {"hour": 2, "minute": 56}
